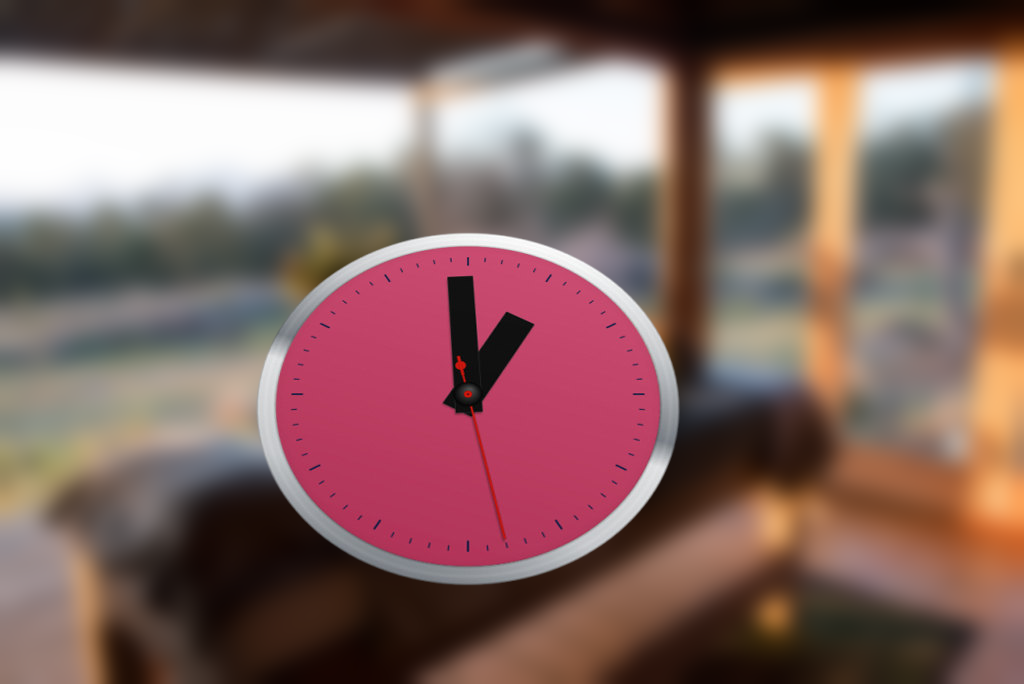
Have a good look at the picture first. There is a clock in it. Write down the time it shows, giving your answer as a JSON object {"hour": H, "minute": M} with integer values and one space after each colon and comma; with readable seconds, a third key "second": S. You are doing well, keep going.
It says {"hour": 12, "minute": 59, "second": 28}
